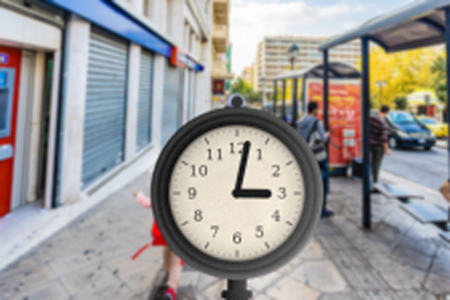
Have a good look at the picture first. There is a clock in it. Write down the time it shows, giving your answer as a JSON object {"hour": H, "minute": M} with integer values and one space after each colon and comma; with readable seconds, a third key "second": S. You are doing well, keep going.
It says {"hour": 3, "minute": 2}
